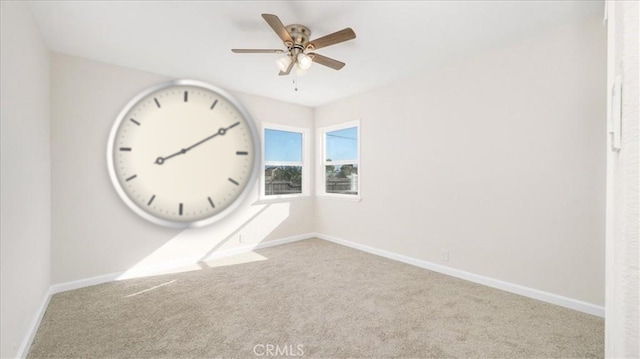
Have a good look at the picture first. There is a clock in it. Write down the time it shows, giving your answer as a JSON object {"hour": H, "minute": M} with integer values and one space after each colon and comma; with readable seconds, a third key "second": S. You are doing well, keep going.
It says {"hour": 8, "minute": 10}
